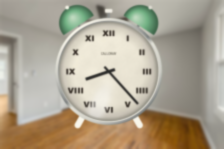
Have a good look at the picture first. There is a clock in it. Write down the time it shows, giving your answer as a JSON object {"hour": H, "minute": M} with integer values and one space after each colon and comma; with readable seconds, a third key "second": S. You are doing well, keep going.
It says {"hour": 8, "minute": 23}
